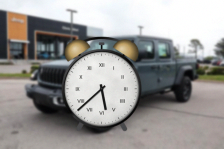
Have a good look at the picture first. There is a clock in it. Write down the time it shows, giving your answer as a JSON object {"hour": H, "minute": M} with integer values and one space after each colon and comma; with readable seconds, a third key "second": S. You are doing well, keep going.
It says {"hour": 5, "minute": 38}
